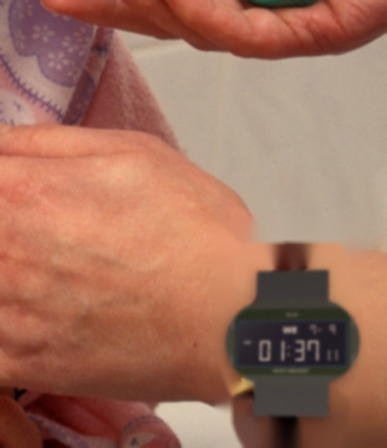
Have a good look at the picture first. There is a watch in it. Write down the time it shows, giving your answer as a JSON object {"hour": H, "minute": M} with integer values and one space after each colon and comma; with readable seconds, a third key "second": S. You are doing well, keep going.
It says {"hour": 1, "minute": 37}
